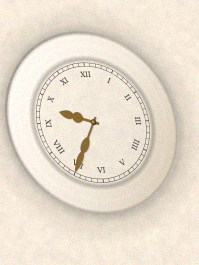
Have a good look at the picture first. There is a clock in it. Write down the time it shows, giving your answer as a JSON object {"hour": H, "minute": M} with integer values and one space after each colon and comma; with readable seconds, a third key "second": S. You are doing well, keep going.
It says {"hour": 9, "minute": 35}
